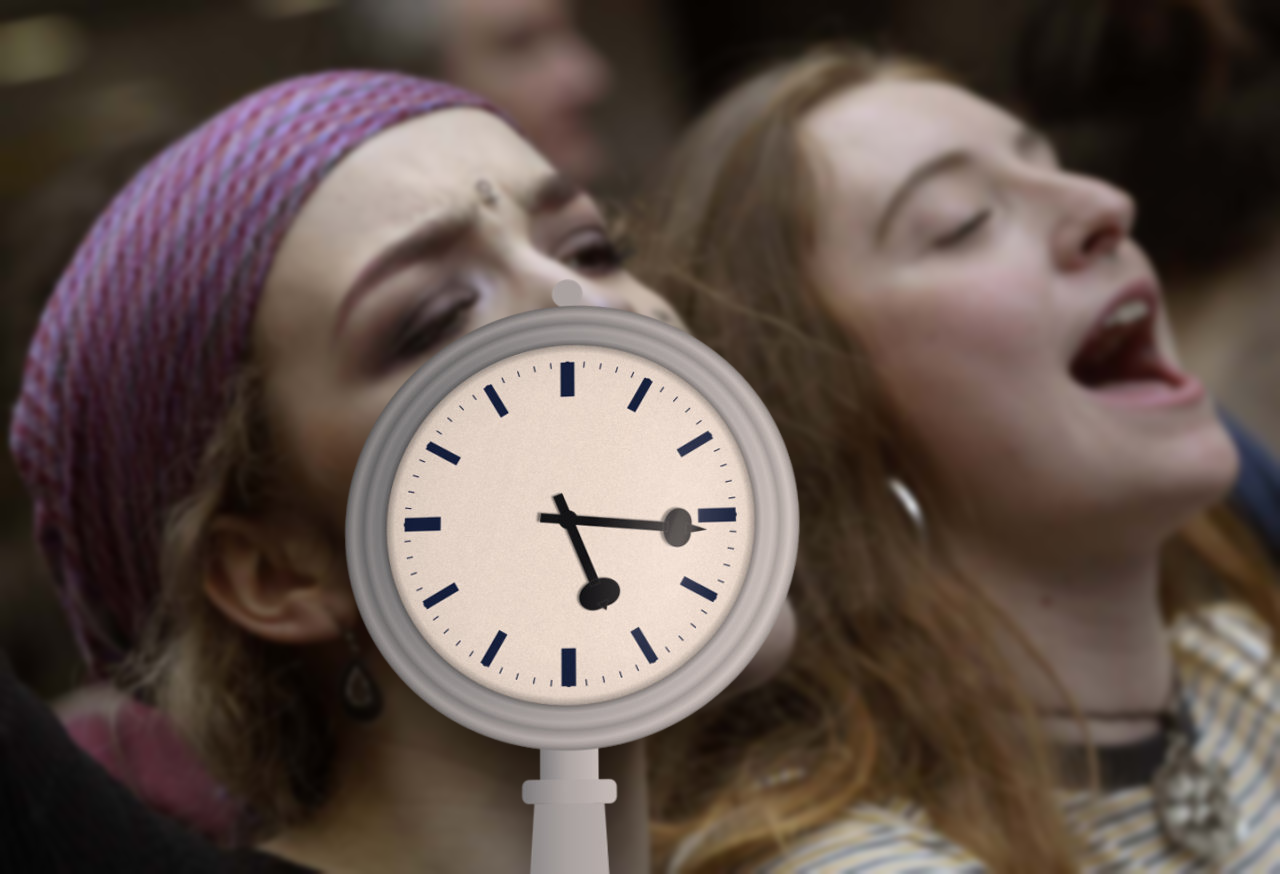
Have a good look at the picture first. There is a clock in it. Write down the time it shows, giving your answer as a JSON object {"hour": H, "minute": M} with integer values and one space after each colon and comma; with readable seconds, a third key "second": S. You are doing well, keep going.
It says {"hour": 5, "minute": 16}
